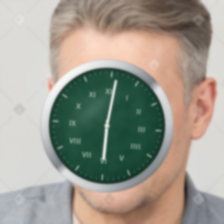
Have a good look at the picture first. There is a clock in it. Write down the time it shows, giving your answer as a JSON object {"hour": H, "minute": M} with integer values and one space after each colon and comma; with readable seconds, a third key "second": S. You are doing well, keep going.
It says {"hour": 6, "minute": 1}
